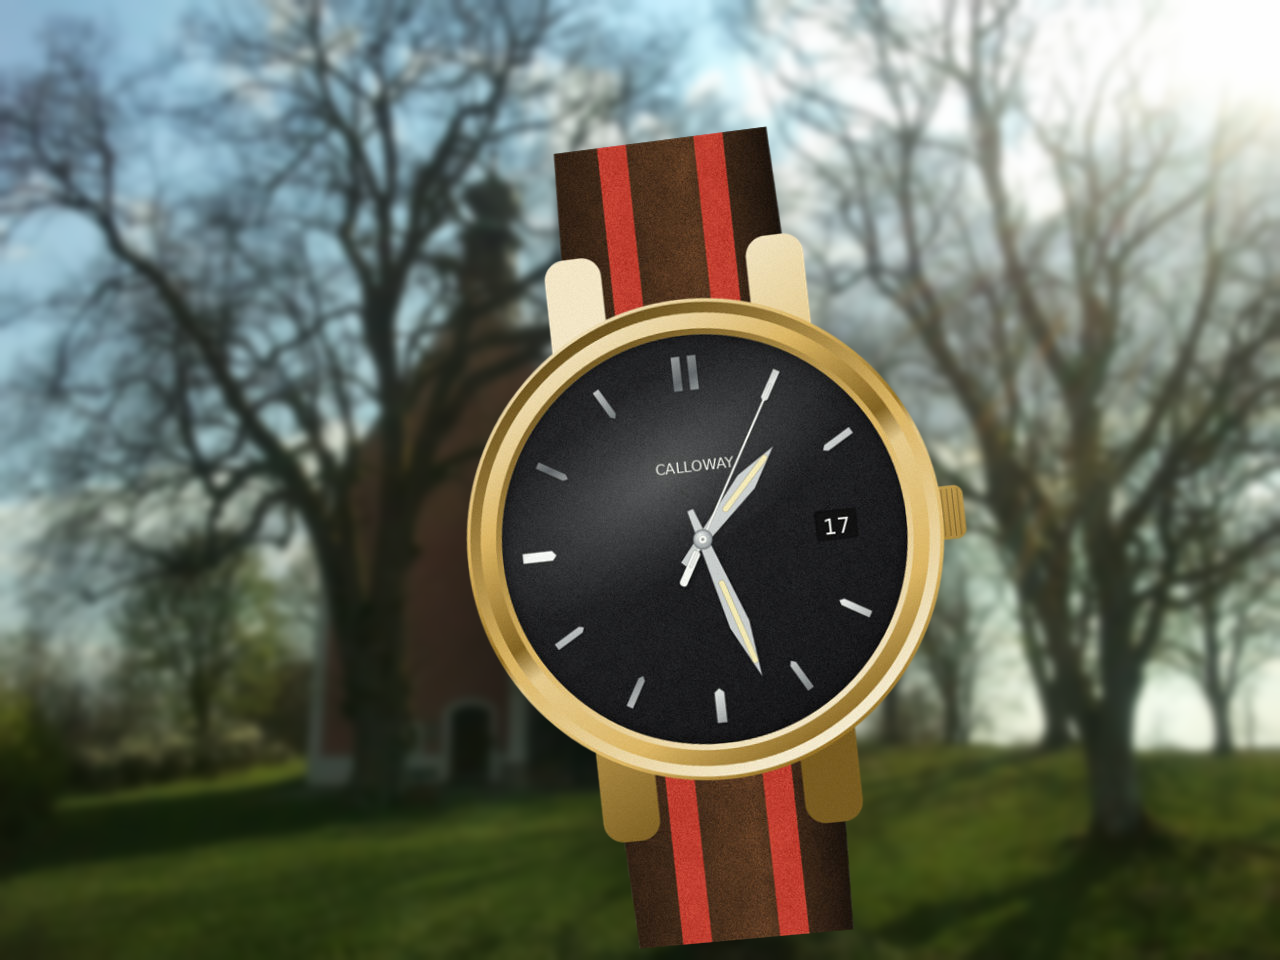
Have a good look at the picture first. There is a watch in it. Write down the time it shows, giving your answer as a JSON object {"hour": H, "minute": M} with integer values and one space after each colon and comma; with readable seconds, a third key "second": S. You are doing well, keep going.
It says {"hour": 1, "minute": 27, "second": 5}
